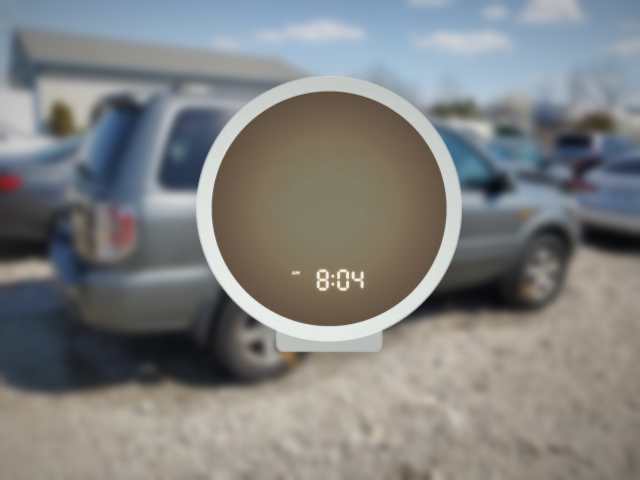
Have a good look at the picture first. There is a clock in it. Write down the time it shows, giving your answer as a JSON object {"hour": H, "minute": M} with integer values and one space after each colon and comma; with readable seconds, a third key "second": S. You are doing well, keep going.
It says {"hour": 8, "minute": 4}
